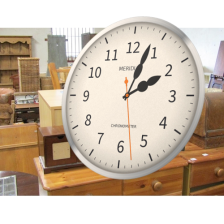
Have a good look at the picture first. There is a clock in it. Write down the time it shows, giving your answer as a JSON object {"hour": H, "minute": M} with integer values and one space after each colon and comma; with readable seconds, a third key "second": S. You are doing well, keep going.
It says {"hour": 2, "minute": 3, "second": 28}
